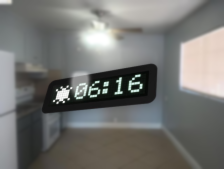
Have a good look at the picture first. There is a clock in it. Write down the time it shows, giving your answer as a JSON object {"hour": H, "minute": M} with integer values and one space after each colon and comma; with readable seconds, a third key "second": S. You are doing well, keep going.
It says {"hour": 6, "minute": 16}
